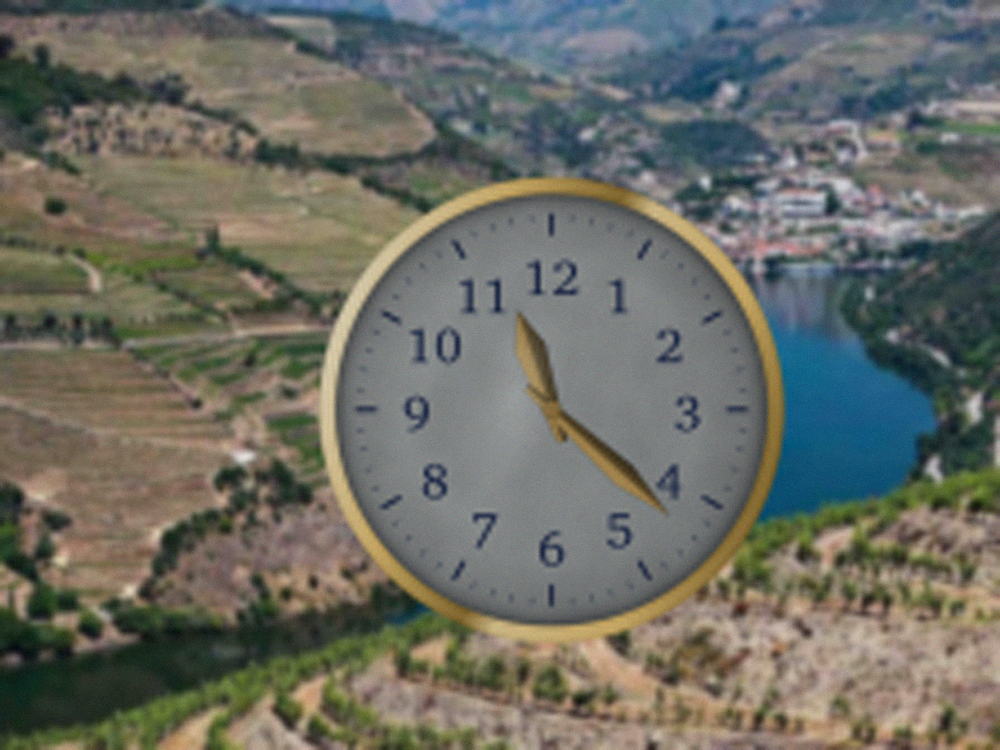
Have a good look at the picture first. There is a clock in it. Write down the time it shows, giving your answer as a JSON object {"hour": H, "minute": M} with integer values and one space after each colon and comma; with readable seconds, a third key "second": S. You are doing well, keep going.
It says {"hour": 11, "minute": 22}
